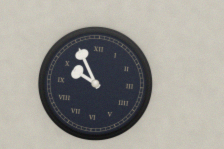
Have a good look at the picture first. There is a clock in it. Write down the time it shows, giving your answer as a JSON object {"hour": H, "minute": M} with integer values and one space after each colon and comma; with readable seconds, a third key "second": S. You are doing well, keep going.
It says {"hour": 9, "minute": 55}
